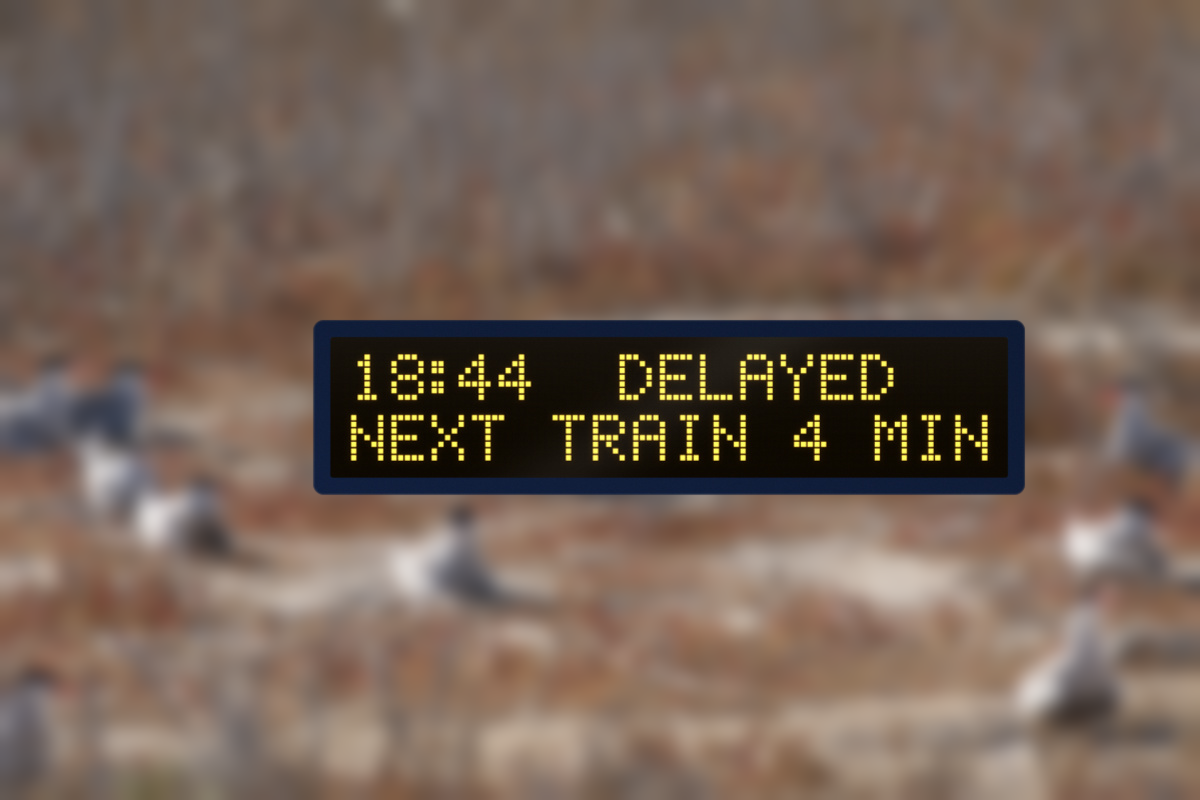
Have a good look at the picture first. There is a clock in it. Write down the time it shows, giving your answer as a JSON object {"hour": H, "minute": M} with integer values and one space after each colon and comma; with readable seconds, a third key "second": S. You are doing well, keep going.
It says {"hour": 18, "minute": 44}
